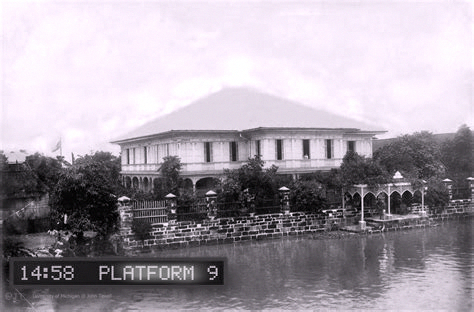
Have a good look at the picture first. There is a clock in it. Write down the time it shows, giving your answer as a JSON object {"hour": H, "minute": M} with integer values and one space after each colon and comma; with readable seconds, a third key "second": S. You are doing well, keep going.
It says {"hour": 14, "minute": 58}
